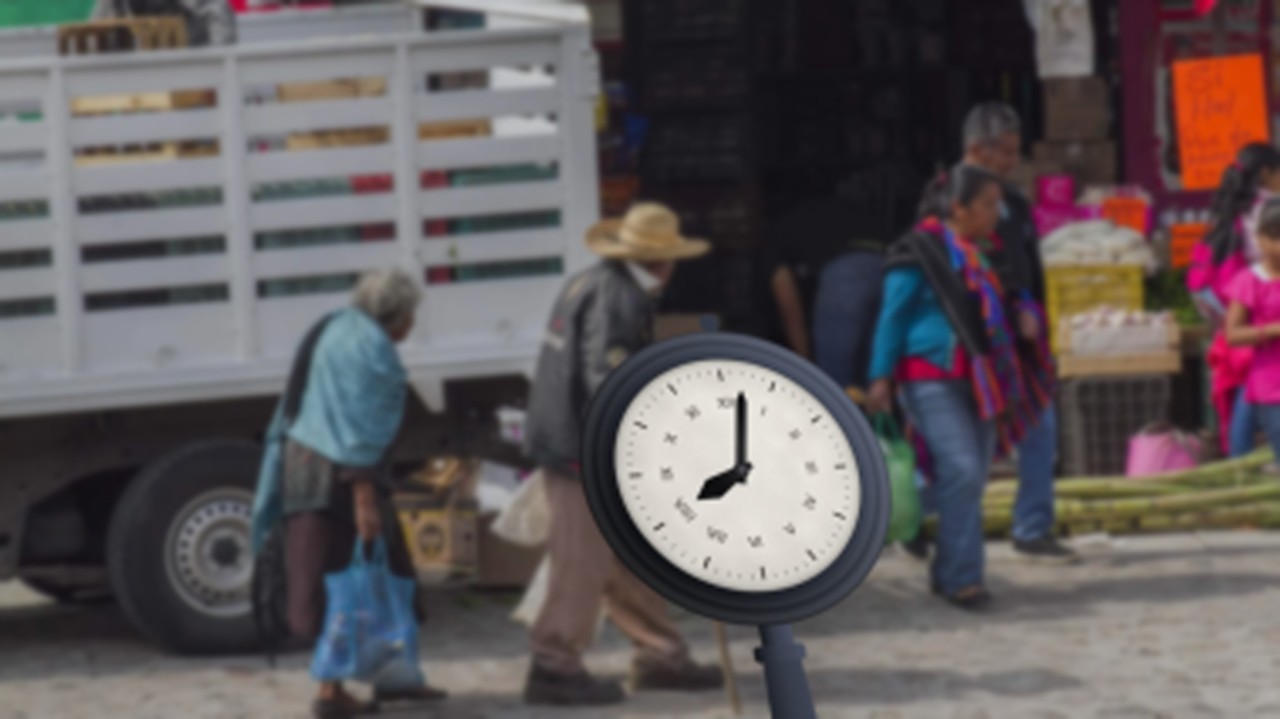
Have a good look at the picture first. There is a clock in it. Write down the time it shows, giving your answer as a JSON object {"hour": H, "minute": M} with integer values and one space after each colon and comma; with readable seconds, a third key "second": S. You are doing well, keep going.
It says {"hour": 8, "minute": 2}
